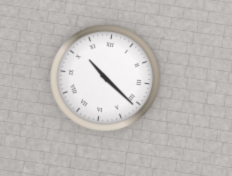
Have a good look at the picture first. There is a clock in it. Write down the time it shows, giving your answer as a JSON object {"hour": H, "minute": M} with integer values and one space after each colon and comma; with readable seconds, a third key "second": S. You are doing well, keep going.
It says {"hour": 10, "minute": 21}
